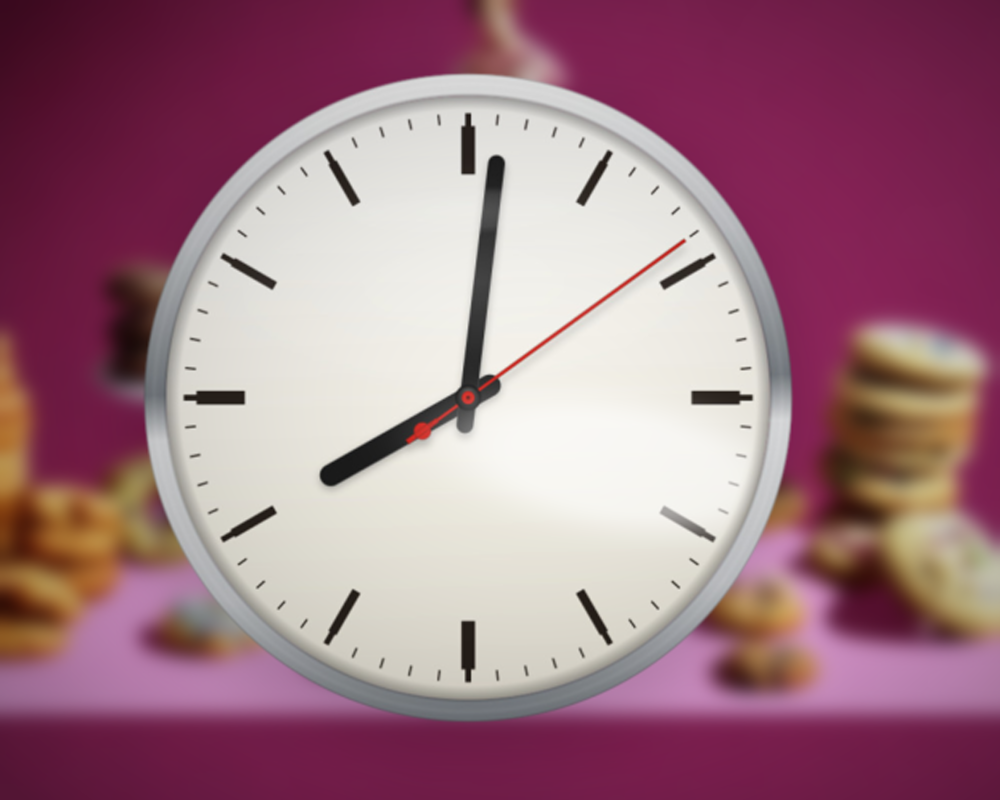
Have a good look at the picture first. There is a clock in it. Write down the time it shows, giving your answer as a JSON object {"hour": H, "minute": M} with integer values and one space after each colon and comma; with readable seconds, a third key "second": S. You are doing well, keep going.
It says {"hour": 8, "minute": 1, "second": 9}
